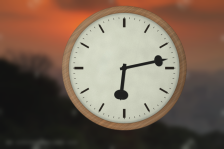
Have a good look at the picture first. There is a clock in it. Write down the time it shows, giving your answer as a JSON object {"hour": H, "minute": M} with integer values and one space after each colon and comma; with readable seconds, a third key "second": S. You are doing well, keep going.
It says {"hour": 6, "minute": 13}
